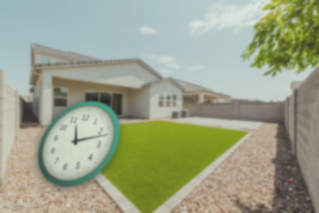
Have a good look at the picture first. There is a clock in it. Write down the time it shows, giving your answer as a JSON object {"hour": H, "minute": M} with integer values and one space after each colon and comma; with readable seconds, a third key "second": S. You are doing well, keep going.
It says {"hour": 11, "minute": 12}
